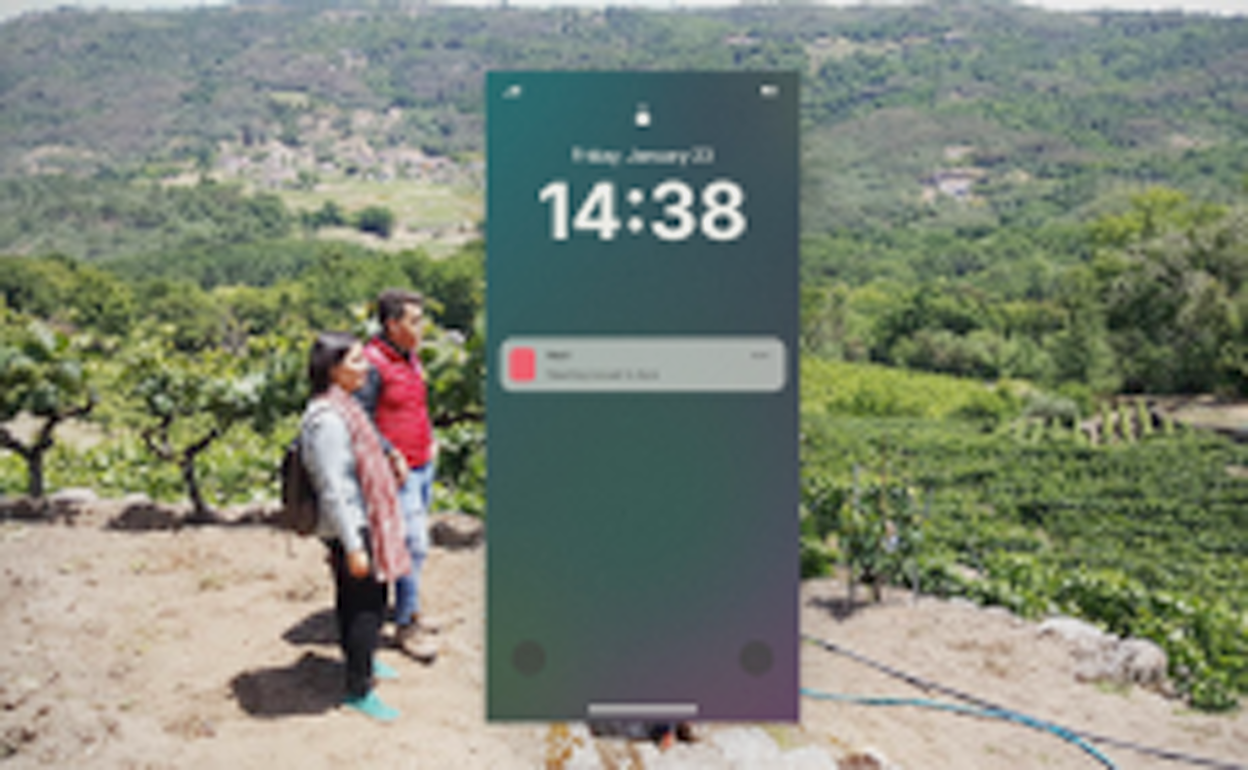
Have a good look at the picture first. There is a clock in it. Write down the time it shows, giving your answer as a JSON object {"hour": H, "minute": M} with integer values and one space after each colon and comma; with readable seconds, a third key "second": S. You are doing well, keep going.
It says {"hour": 14, "minute": 38}
